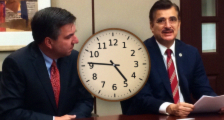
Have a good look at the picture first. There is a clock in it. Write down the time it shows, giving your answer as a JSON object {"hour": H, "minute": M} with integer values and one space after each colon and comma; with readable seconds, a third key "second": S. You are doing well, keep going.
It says {"hour": 4, "minute": 46}
